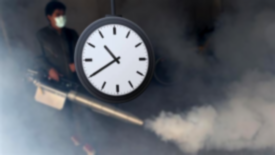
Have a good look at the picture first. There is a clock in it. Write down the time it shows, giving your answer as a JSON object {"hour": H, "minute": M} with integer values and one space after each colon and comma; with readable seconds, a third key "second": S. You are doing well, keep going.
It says {"hour": 10, "minute": 40}
